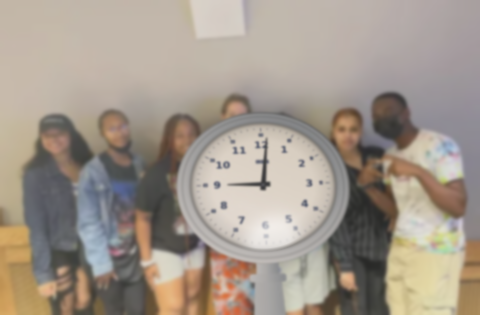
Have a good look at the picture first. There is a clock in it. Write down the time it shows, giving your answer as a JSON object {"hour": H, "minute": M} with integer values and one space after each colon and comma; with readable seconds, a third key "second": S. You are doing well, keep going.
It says {"hour": 9, "minute": 1}
